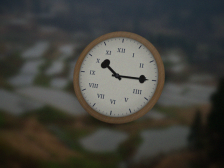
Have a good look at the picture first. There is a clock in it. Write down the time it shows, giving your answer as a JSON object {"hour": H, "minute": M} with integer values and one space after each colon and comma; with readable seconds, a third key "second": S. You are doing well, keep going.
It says {"hour": 10, "minute": 15}
